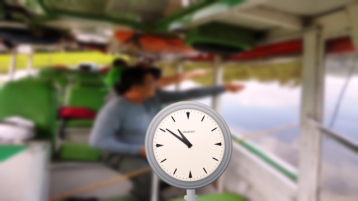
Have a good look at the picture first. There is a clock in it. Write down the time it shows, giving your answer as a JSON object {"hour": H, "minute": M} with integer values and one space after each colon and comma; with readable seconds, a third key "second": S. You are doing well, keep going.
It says {"hour": 10, "minute": 51}
